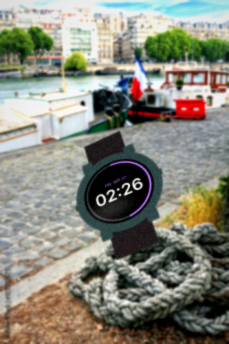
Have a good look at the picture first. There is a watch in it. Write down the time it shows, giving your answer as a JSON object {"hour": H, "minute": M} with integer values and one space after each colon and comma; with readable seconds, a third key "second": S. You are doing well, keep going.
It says {"hour": 2, "minute": 26}
